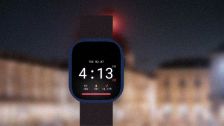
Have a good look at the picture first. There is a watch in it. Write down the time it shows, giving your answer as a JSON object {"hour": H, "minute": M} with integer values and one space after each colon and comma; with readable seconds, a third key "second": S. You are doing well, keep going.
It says {"hour": 4, "minute": 13}
